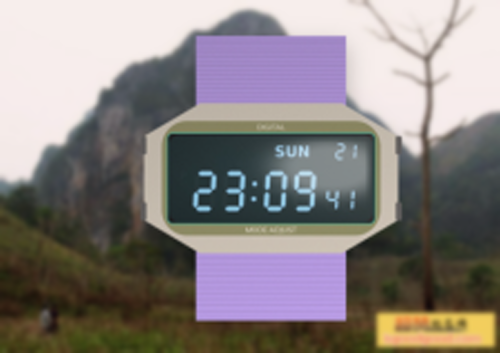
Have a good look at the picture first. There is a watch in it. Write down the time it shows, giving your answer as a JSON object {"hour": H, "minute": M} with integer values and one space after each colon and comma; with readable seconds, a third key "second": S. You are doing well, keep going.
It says {"hour": 23, "minute": 9, "second": 41}
